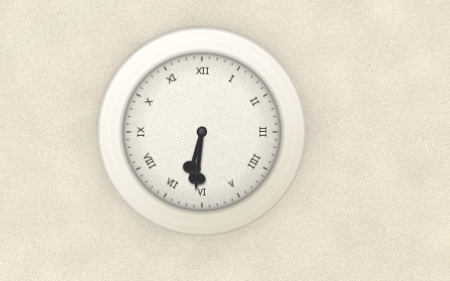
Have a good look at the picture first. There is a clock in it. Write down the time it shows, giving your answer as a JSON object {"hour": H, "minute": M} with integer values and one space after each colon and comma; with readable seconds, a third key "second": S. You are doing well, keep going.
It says {"hour": 6, "minute": 31}
